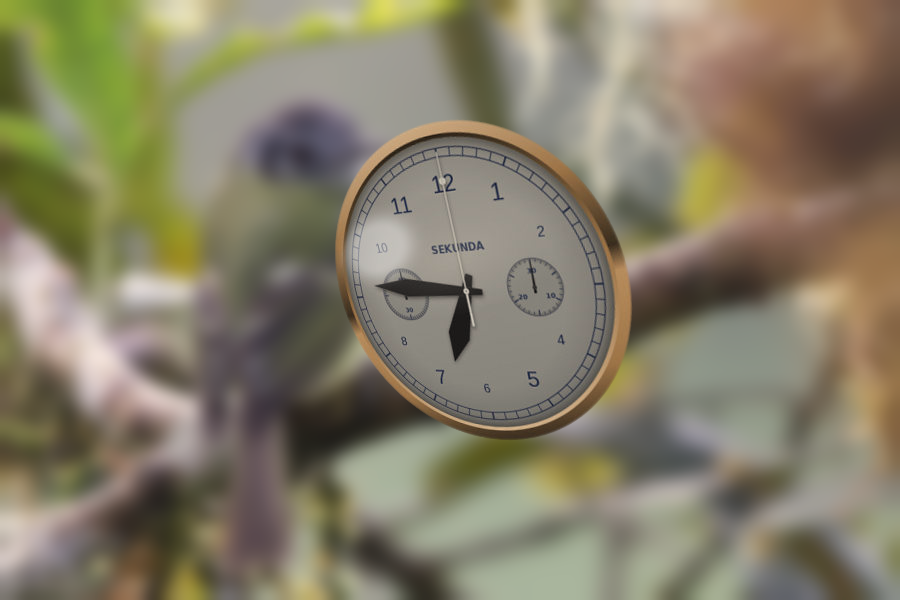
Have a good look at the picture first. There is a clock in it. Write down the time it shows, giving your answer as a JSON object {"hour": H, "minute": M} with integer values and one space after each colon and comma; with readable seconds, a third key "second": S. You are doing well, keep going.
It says {"hour": 6, "minute": 46}
